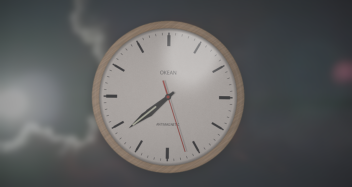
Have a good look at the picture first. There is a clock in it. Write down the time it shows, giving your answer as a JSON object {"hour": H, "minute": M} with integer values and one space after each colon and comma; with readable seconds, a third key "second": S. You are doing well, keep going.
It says {"hour": 7, "minute": 38, "second": 27}
